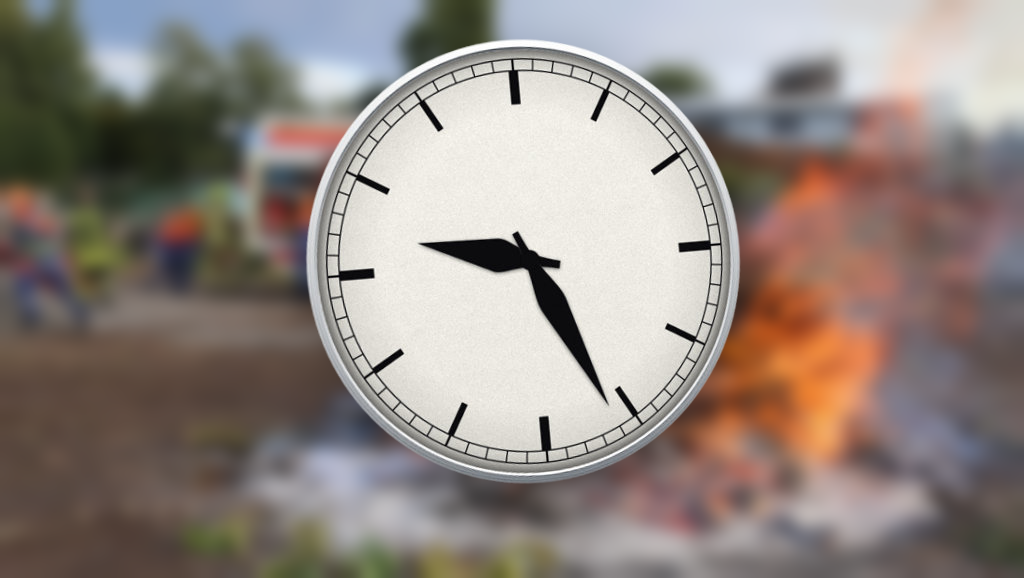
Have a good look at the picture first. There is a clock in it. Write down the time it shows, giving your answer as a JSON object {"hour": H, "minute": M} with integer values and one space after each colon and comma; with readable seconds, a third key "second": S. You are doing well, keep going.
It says {"hour": 9, "minute": 26}
